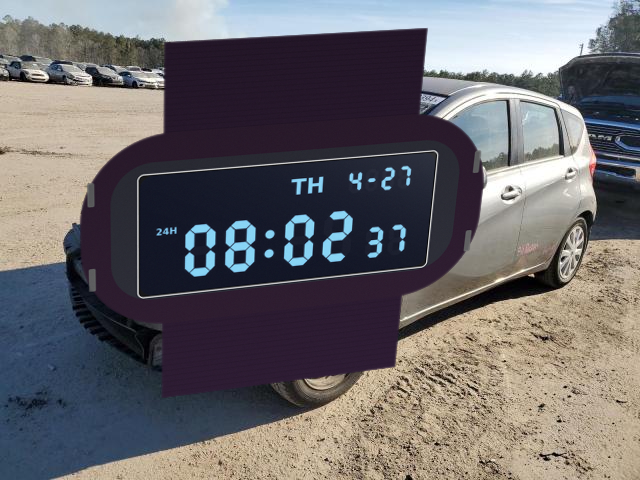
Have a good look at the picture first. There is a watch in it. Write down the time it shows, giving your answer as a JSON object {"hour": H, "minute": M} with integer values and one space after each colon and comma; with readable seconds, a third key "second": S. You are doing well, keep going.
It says {"hour": 8, "minute": 2, "second": 37}
